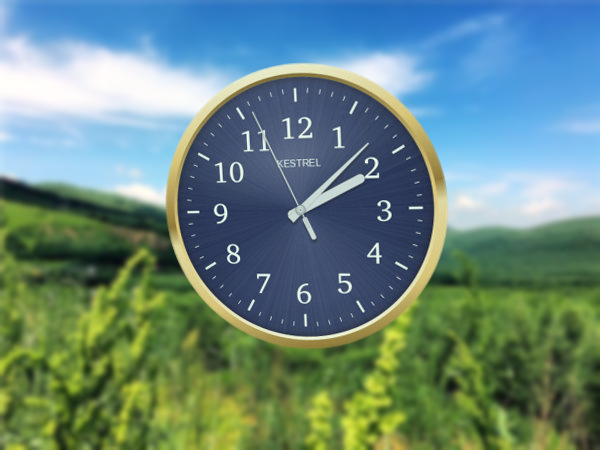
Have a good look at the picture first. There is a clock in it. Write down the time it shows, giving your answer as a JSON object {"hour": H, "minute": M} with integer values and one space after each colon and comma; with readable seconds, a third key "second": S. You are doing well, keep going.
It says {"hour": 2, "minute": 7, "second": 56}
